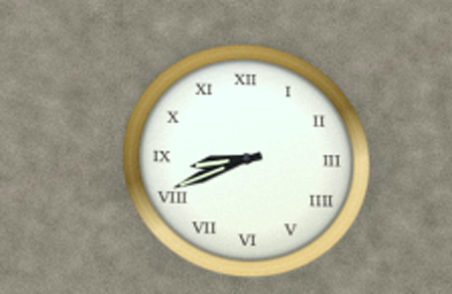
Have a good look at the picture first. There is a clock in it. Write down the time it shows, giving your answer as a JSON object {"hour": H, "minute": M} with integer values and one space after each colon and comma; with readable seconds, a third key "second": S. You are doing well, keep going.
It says {"hour": 8, "minute": 41}
